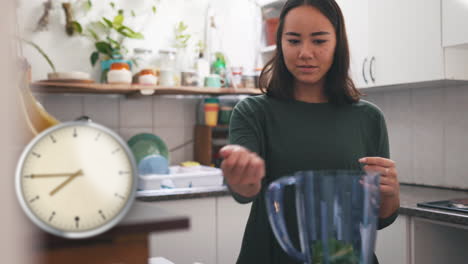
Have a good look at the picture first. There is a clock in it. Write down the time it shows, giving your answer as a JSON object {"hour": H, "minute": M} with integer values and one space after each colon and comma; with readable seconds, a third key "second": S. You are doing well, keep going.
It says {"hour": 7, "minute": 45}
